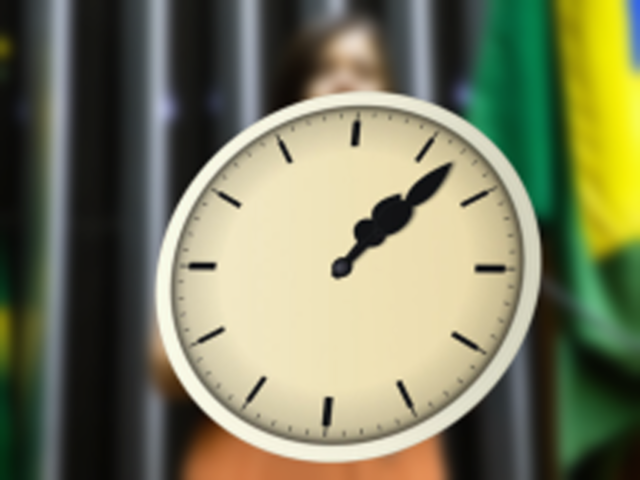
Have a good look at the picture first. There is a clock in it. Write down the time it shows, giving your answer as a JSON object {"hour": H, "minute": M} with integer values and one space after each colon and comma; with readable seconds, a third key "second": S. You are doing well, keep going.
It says {"hour": 1, "minute": 7}
